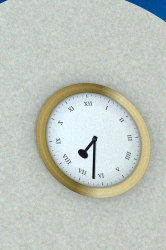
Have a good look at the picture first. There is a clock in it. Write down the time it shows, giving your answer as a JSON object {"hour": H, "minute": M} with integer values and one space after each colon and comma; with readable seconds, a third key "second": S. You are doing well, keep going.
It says {"hour": 7, "minute": 32}
